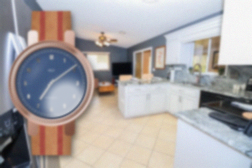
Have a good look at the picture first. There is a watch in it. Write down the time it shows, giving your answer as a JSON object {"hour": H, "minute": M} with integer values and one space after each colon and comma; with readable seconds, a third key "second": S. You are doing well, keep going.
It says {"hour": 7, "minute": 9}
